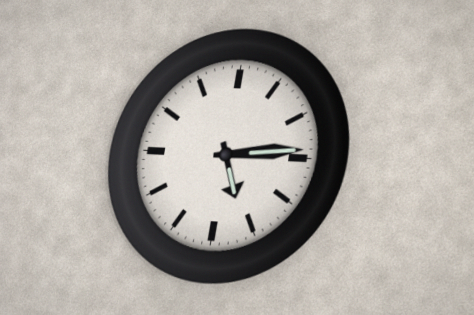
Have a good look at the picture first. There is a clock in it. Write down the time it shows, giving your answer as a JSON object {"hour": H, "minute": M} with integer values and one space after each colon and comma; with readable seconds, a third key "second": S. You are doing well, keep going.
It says {"hour": 5, "minute": 14}
